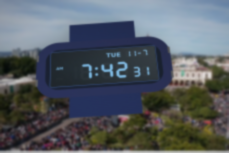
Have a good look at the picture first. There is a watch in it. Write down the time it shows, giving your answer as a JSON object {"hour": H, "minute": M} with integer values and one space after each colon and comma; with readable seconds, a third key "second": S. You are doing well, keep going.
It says {"hour": 7, "minute": 42, "second": 31}
